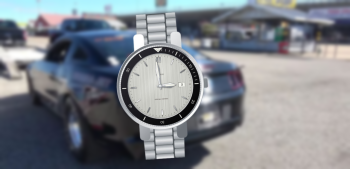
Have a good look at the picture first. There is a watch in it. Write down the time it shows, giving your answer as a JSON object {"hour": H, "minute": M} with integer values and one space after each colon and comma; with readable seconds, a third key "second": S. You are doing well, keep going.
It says {"hour": 2, "minute": 59}
